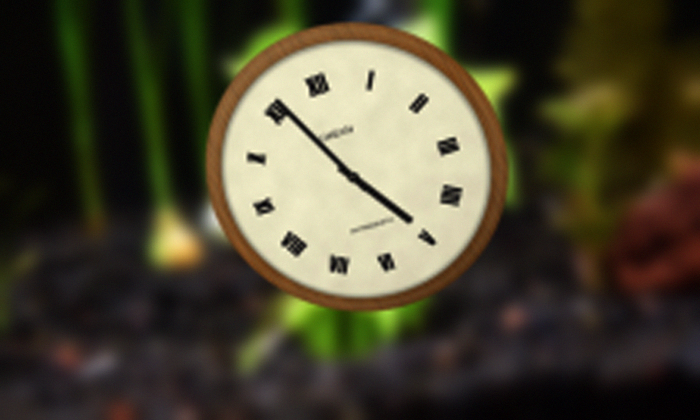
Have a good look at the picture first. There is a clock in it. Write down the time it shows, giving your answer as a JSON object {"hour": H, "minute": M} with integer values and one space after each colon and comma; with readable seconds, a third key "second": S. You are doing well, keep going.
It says {"hour": 4, "minute": 56}
